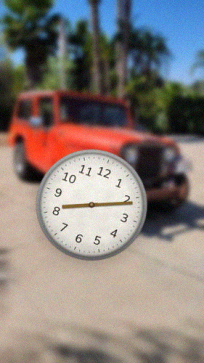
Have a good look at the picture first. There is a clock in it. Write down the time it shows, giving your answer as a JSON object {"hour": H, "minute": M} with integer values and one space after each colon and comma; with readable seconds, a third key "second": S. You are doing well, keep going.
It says {"hour": 8, "minute": 11}
